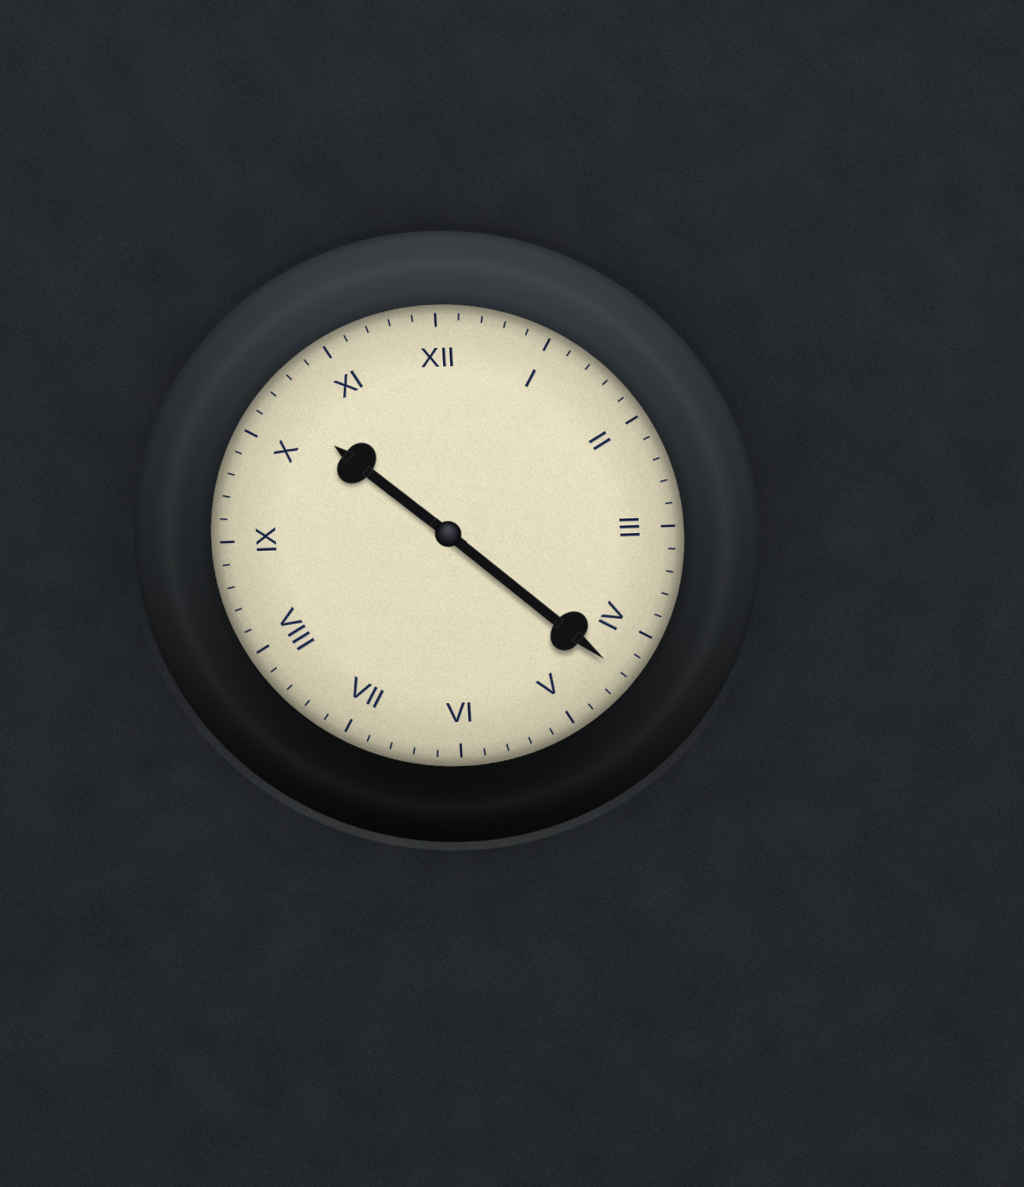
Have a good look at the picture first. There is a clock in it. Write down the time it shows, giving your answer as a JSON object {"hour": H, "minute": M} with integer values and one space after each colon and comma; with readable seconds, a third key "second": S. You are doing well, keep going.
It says {"hour": 10, "minute": 22}
